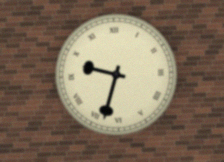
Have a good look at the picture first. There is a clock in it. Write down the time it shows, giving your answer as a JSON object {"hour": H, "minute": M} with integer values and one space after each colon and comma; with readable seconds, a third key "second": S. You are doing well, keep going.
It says {"hour": 9, "minute": 33}
